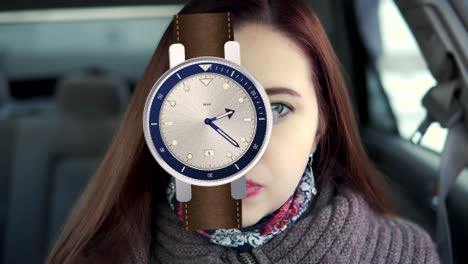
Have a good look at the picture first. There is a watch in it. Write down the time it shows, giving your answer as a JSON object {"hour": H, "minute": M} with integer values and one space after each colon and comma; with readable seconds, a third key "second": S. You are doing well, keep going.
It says {"hour": 2, "minute": 22}
